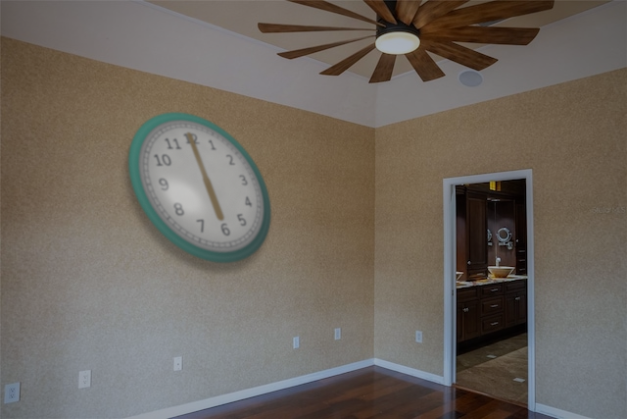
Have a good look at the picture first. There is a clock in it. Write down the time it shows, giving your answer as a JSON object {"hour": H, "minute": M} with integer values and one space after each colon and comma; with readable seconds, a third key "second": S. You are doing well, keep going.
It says {"hour": 6, "minute": 0}
